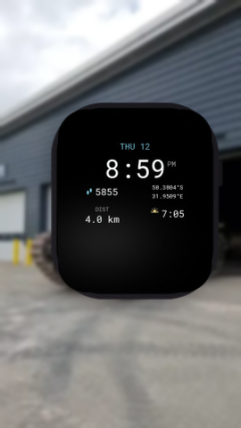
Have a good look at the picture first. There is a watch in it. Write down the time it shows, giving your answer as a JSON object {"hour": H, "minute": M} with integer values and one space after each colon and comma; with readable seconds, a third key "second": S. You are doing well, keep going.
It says {"hour": 8, "minute": 59}
